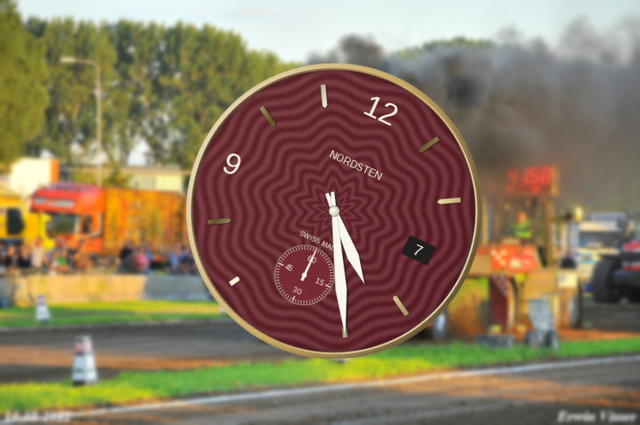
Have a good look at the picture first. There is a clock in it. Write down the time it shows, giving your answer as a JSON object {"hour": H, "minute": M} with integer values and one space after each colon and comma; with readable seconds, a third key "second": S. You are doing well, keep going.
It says {"hour": 4, "minute": 25}
